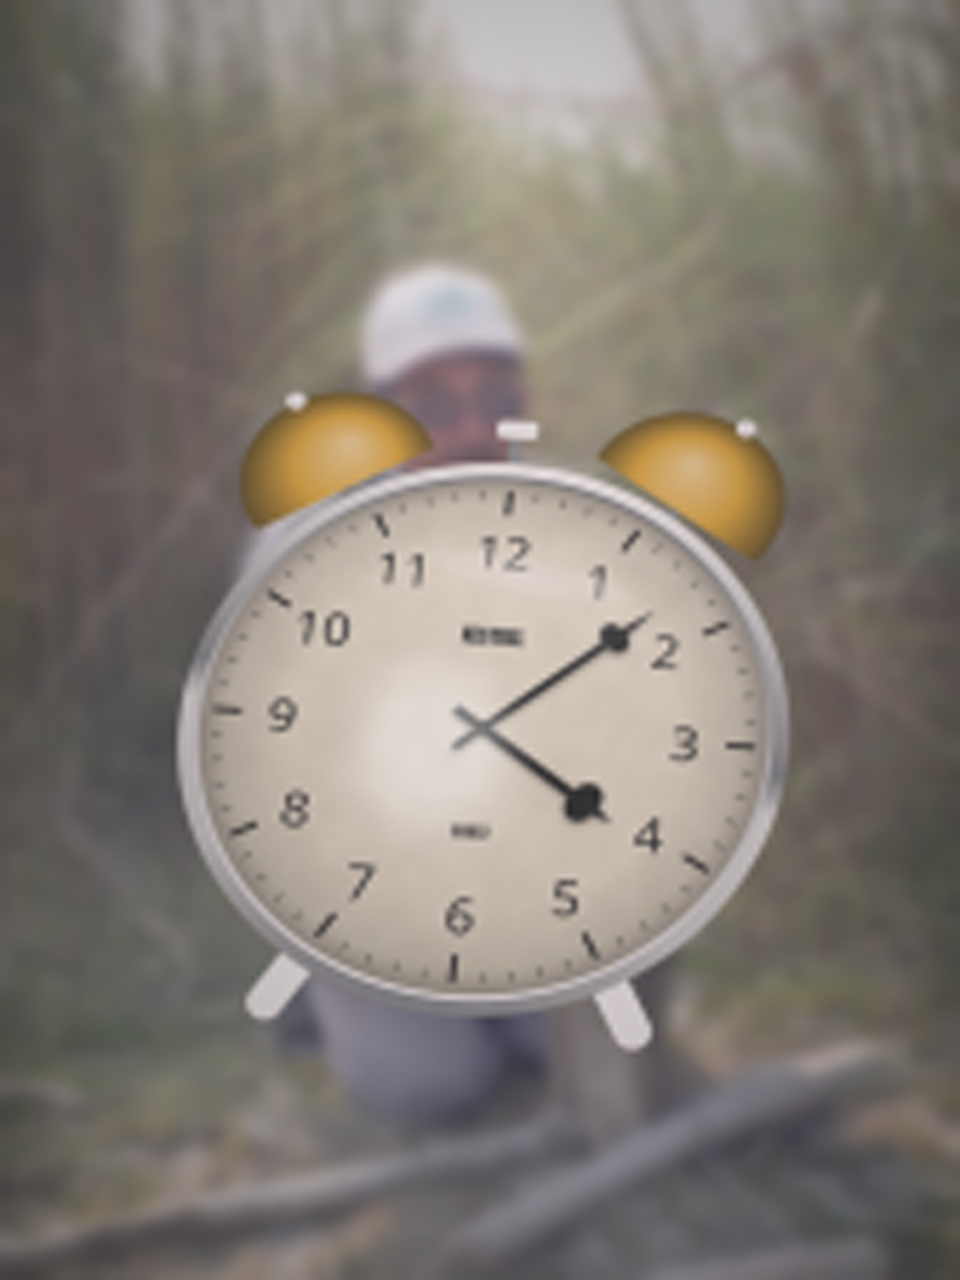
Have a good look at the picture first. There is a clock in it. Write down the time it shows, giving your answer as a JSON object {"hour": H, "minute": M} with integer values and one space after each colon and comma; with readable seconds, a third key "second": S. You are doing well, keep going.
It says {"hour": 4, "minute": 8}
